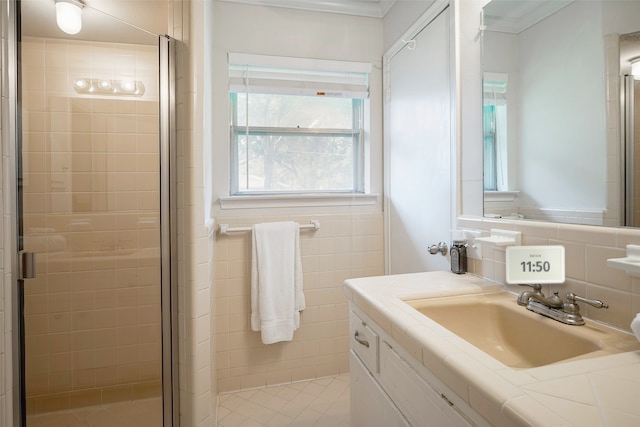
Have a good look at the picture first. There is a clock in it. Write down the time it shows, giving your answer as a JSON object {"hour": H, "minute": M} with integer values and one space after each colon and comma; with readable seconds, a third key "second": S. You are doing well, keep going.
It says {"hour": 11, "minute": 50}
